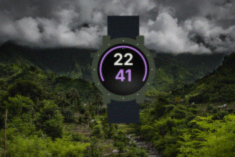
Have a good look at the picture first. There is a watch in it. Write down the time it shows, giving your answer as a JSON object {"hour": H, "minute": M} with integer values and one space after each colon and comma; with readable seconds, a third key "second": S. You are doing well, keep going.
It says {"hour": 22, "minute": 41}
